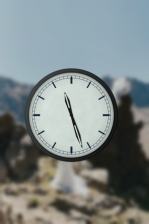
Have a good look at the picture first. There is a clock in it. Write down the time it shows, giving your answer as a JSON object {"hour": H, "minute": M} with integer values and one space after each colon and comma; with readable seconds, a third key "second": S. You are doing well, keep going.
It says {"hour": 11, "minute": 27}
